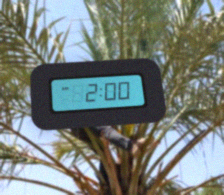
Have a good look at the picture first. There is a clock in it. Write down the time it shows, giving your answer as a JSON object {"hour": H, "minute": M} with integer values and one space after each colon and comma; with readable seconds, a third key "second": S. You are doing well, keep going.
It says {"hour": 2, "minute": 0}
